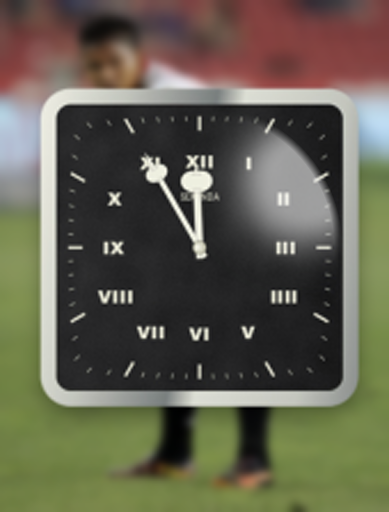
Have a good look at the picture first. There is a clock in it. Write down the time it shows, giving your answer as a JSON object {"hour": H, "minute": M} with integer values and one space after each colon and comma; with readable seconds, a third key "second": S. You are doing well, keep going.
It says {"hour": 11, "minute": 55}
